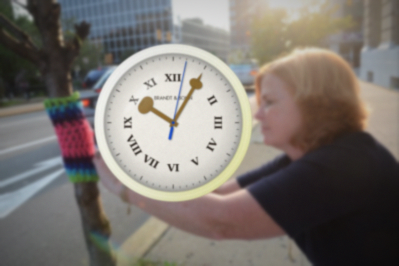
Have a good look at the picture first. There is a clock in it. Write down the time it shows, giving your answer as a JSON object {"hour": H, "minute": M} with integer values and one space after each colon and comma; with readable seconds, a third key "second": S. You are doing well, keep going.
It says {"hour": 10, "minute": 5, "second": 2}
